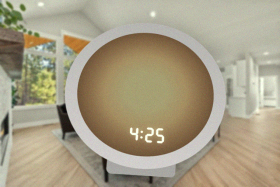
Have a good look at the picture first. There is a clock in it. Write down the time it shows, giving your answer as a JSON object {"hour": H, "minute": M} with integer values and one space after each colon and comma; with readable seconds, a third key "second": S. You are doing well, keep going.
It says {"hour": 4, "minute": 25}
